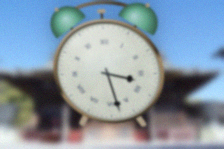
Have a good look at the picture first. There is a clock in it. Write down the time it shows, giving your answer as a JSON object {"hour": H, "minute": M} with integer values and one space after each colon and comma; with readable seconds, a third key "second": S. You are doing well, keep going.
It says {"hour": 3, "minute": 28}
